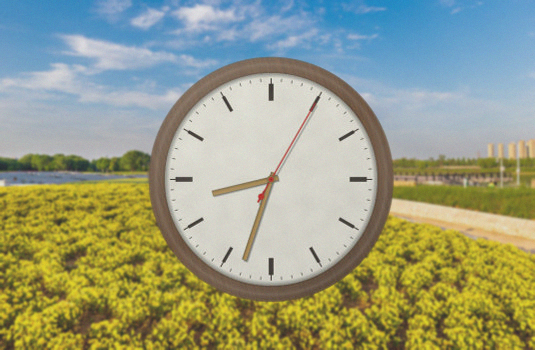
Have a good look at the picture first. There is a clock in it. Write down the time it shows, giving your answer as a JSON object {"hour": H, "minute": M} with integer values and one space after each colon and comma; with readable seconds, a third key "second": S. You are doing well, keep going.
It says {"hour": 8, "minute": 33, "second": 5}
